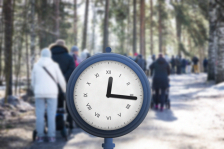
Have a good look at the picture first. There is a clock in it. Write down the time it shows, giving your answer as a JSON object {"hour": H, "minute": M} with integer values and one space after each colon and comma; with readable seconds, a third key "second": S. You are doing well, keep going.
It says {"hour": 12, "minute": 16}
